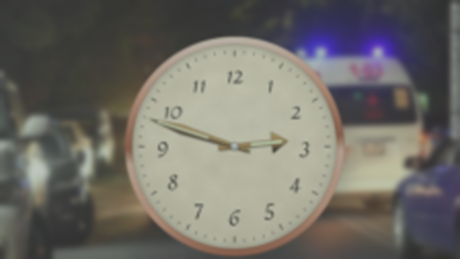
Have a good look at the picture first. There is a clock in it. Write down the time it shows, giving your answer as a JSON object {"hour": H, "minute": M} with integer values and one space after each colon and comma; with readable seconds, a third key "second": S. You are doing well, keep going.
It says {"hour": 2, "minute": 48}
